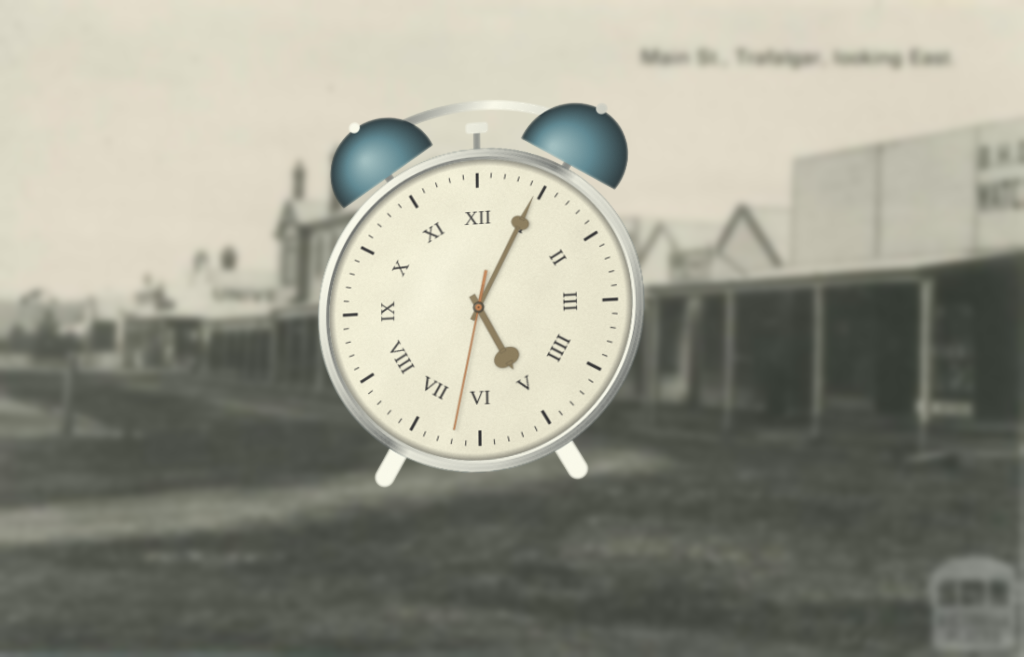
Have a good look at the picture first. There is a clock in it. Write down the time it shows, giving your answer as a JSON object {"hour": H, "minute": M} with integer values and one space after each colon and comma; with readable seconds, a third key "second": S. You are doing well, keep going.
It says {"hour": 5, "minute": 4, "second": 32}
